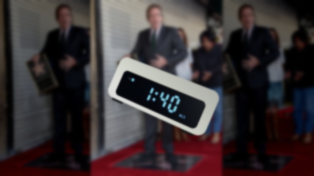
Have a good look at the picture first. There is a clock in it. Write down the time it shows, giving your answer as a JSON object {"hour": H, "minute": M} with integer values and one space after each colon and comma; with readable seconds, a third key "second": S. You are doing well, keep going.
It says {"hour": 1, "minute": 40}
